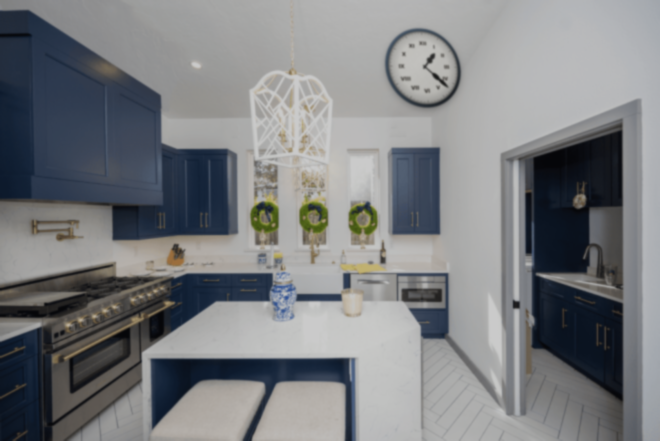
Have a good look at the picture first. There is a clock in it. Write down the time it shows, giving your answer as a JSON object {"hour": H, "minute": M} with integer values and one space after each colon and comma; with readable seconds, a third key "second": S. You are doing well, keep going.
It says {"hour": 1, "minute": 22}
